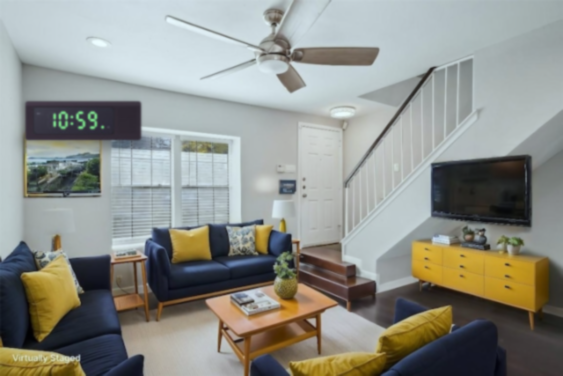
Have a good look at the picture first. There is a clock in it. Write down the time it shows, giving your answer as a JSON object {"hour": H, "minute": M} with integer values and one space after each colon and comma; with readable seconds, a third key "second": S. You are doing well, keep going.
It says {"hour": 10, "minute": 59}
